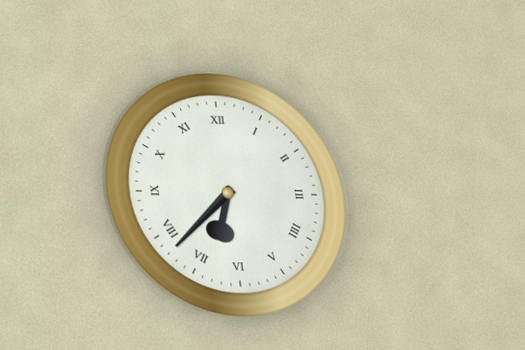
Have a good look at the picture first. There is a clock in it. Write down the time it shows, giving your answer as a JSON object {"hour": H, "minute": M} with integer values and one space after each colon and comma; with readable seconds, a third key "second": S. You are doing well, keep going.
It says {"hour": 6, "minute": 38}
